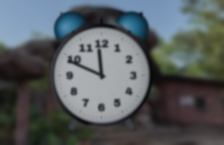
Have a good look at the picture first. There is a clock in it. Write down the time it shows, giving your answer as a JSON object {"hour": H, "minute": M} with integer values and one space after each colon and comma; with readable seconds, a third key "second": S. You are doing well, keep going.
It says {"hour": 11, "minute": 49}
